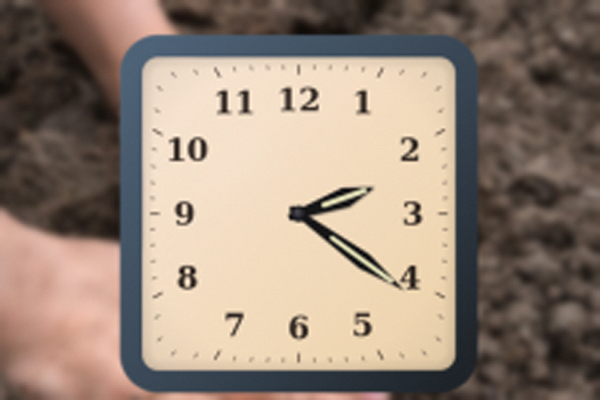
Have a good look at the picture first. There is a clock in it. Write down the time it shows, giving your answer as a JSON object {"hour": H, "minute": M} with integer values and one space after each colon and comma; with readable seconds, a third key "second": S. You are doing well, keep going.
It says {"hour": 2, "minute": 21}
